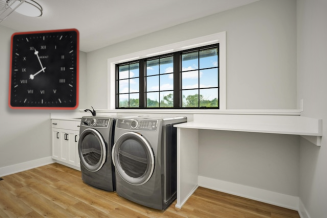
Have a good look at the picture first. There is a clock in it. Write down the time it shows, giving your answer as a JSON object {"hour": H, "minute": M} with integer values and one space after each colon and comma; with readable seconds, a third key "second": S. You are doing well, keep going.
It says {"hour": 7, "minute": 56}
